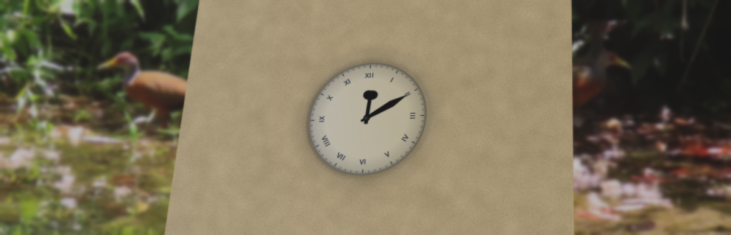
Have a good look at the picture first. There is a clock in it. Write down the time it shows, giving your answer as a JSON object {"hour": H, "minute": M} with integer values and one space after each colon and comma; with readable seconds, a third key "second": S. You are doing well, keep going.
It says {"hour": 12, "minute": 10}
